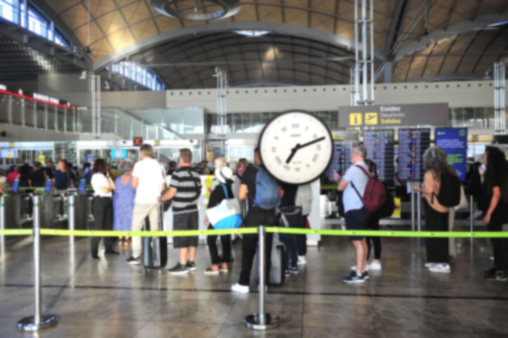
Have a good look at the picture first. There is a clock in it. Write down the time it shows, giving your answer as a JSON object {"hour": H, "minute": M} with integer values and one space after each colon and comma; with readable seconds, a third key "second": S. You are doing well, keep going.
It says {"hour": 7, "minute": 12}
